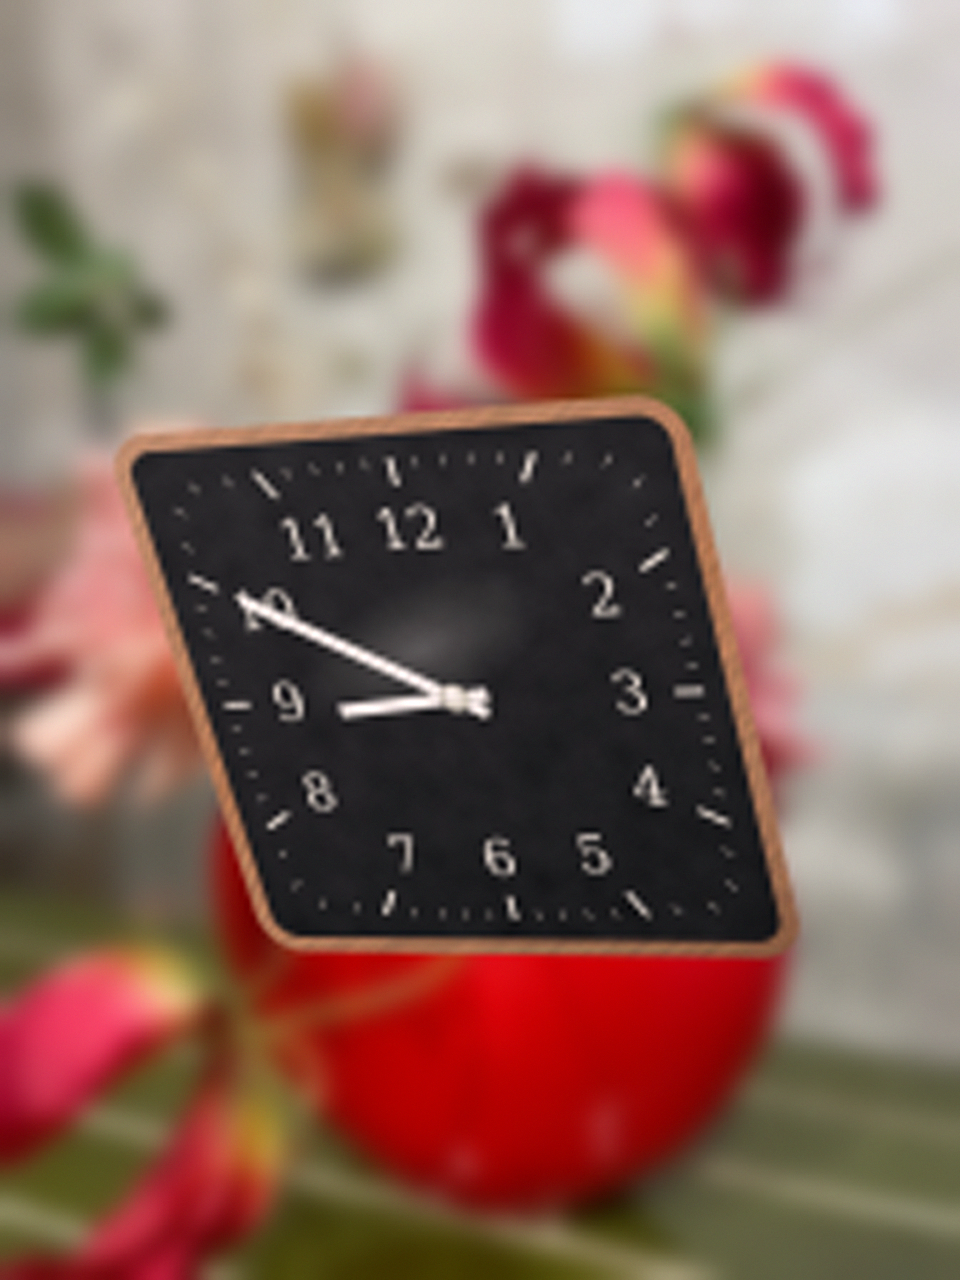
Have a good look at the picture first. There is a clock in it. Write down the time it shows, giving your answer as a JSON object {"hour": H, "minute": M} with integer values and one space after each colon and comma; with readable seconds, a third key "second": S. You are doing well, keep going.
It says {"hour": 8, "minute": 50}
